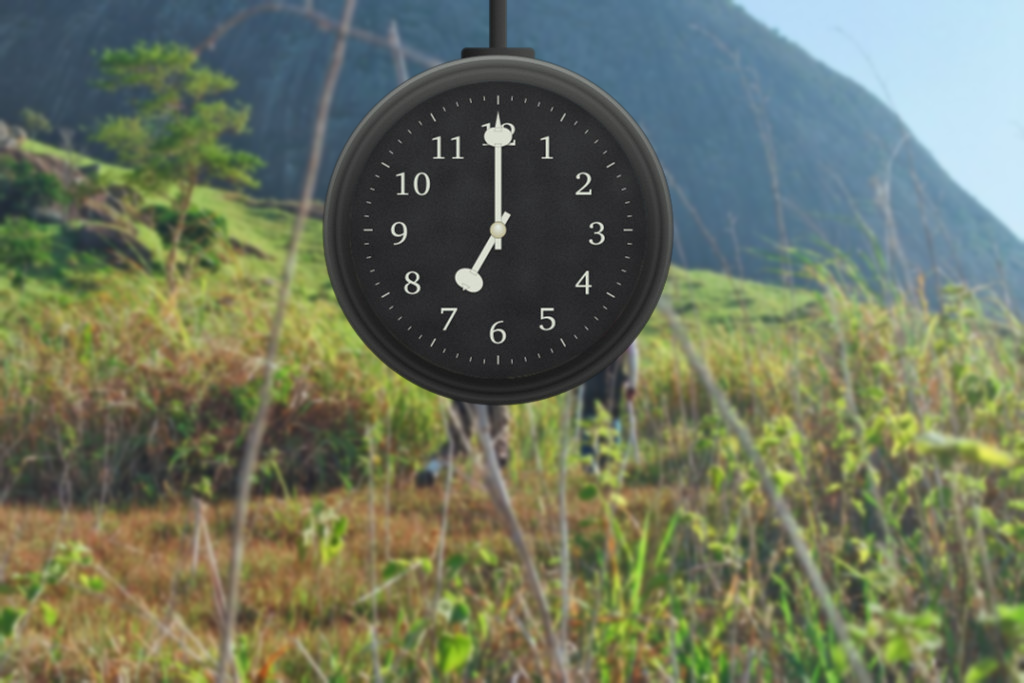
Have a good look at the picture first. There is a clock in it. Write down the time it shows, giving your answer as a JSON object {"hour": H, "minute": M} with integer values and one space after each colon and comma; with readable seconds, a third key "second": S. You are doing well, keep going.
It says {"hour": 7, "minute": 0}
